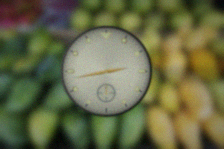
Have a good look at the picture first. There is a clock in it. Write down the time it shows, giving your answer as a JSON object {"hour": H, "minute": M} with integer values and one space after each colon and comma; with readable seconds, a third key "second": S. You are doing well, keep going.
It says {"hour": 2, "minute": 43}
